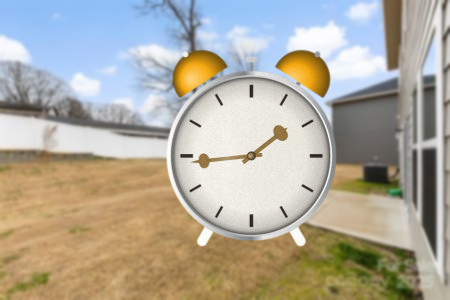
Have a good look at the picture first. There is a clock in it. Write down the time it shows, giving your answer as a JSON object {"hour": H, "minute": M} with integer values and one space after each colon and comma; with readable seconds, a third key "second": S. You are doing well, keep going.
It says {"hour": 1, "minute": 44}
